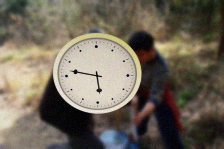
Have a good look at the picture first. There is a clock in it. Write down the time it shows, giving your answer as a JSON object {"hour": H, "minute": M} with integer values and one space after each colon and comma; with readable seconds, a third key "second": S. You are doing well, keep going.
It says {"hour": 5, "minute": 47}
